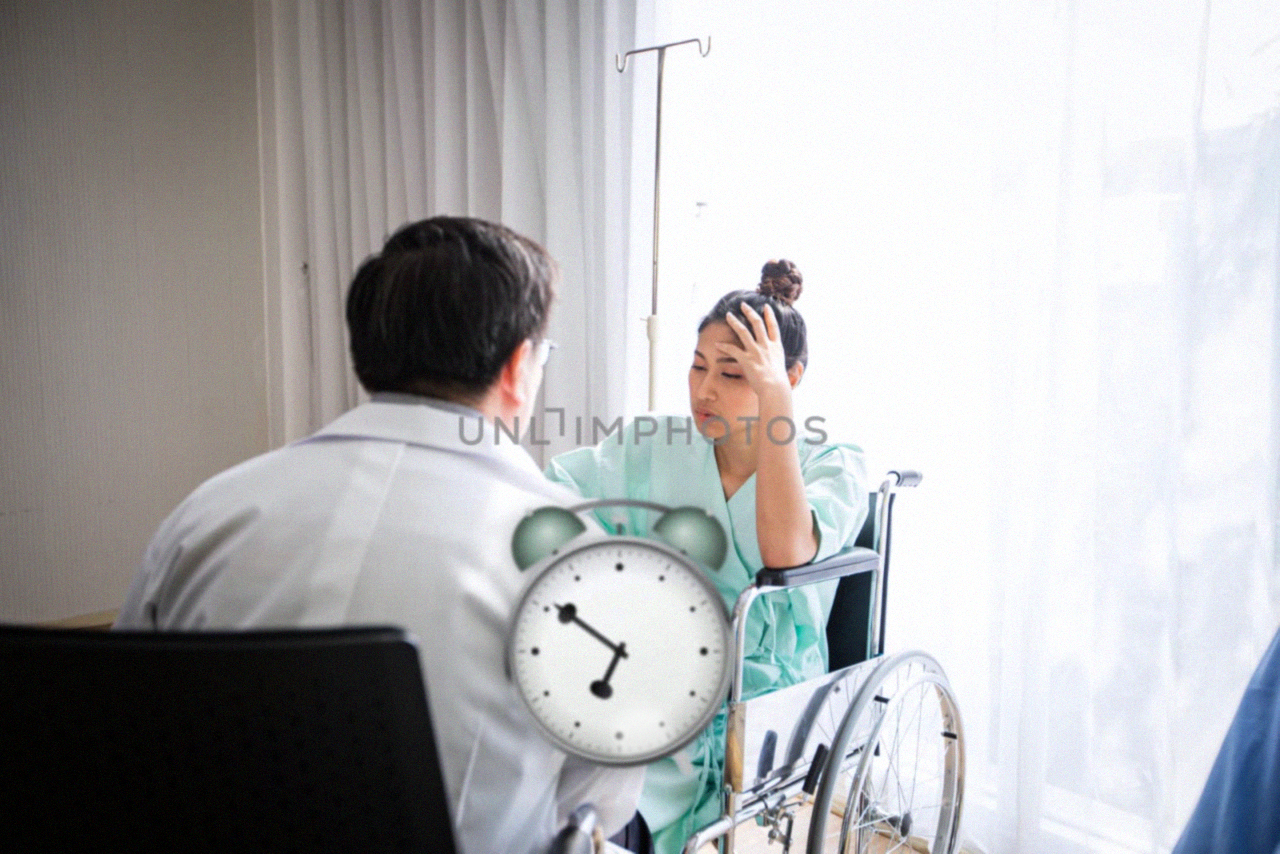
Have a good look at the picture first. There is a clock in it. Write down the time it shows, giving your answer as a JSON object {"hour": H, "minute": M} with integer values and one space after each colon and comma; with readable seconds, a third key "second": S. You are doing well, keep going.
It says {"hour": 6, "minute": 51}
